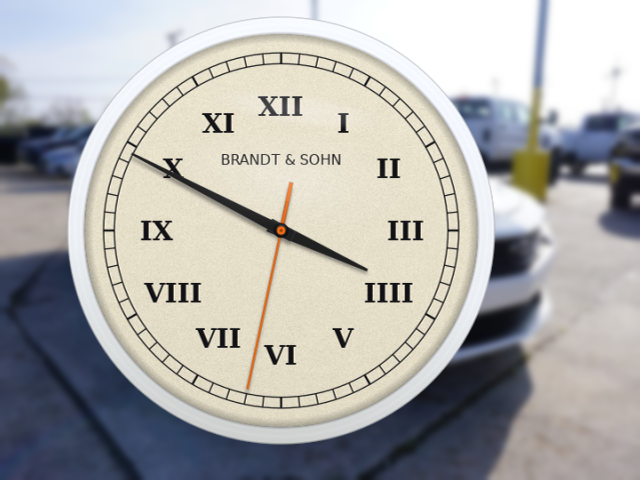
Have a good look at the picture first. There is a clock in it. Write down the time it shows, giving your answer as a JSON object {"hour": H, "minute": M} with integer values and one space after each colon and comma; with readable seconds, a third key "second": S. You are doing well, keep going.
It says {"hour": 3, "minute": 49, "second": 32}
